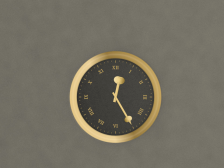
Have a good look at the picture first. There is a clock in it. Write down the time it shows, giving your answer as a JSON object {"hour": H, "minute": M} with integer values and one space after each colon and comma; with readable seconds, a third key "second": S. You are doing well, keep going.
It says {"hour": 12, "minute": 25}
